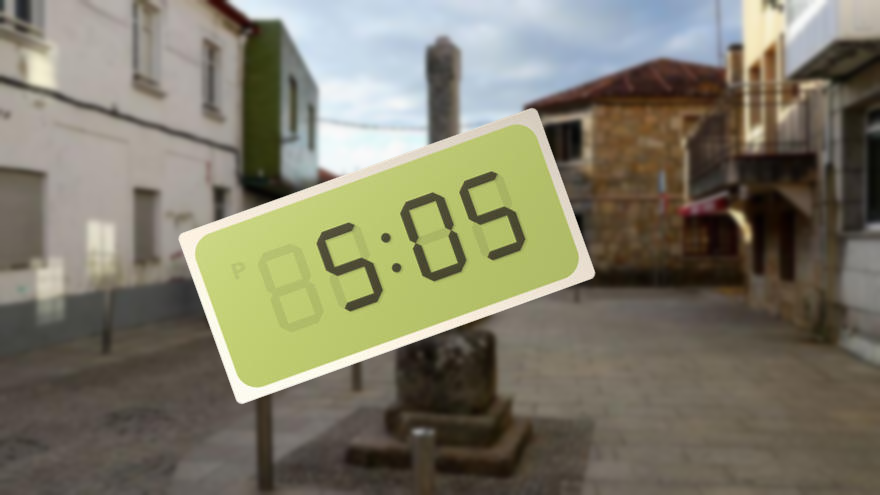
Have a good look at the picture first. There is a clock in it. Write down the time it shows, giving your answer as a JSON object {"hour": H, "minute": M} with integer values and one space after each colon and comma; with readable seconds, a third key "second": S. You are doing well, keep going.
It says {"hour": 5, "minute": 5}
